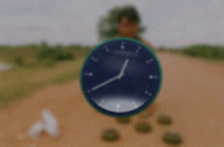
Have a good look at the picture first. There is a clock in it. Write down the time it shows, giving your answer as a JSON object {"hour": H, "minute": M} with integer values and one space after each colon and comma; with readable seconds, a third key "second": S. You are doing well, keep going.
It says {"hour": 12, "minute": 40}
